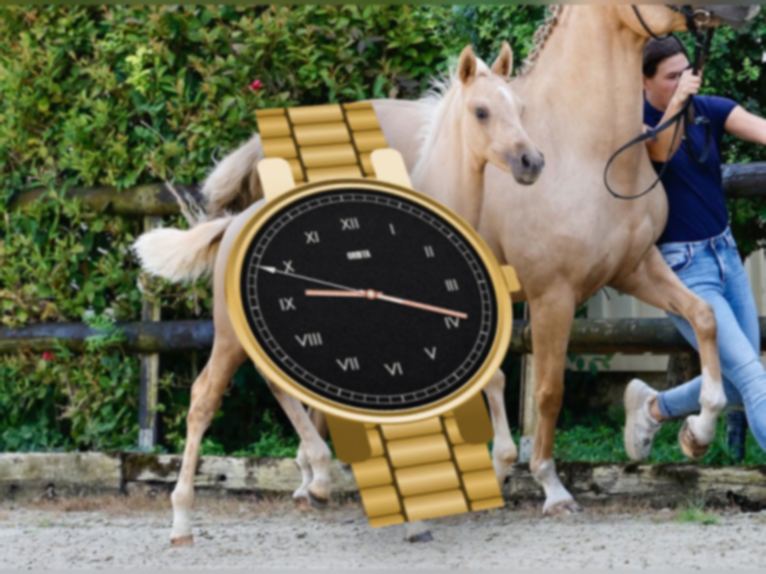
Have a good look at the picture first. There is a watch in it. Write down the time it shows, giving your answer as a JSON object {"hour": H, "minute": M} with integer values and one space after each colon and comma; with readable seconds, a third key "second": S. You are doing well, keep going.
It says {"hour": 9, "minute": 18, "second": 49}
